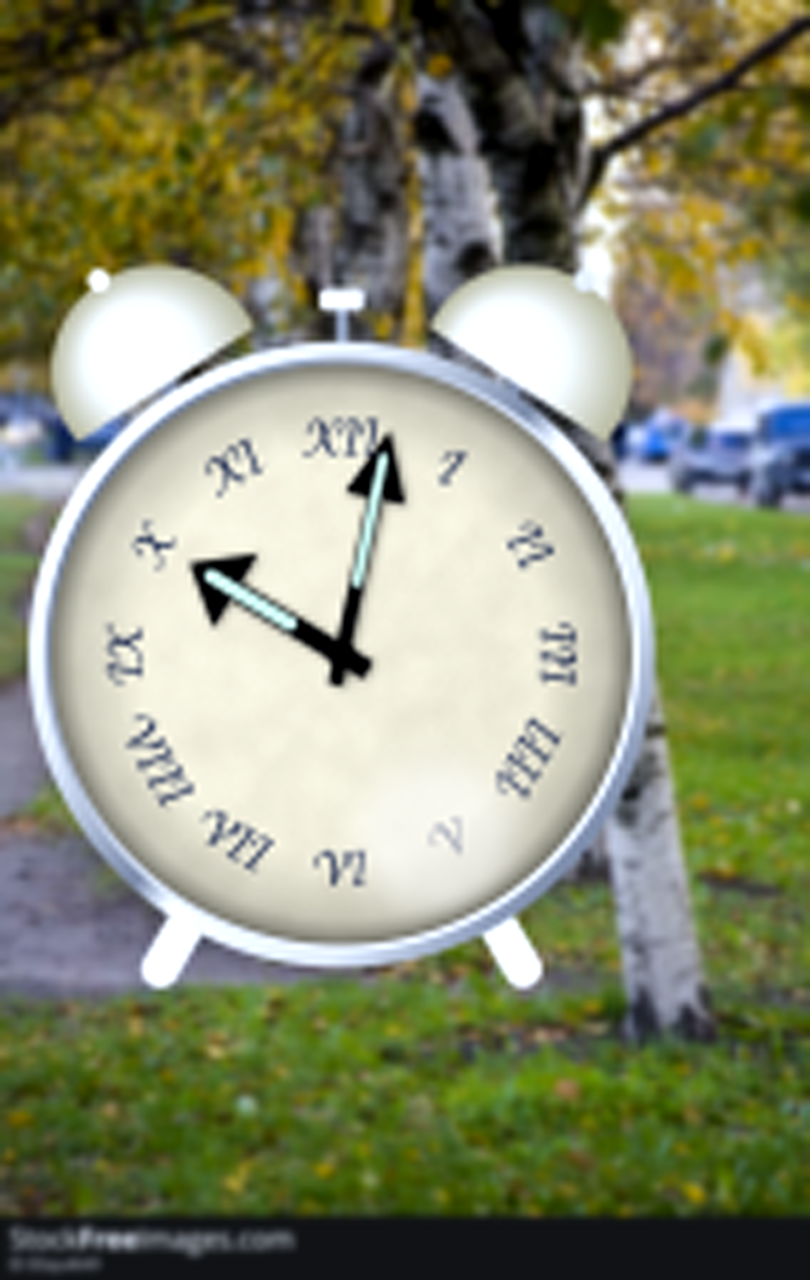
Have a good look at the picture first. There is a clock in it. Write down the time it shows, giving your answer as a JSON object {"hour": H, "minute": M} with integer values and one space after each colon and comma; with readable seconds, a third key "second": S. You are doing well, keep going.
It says {"hour": 10, "minute": 2}
